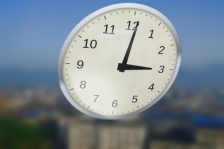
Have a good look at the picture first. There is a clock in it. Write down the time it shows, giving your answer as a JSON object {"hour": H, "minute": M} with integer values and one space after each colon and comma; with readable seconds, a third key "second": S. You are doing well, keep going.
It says {"hour": 3, "minute": 1}
